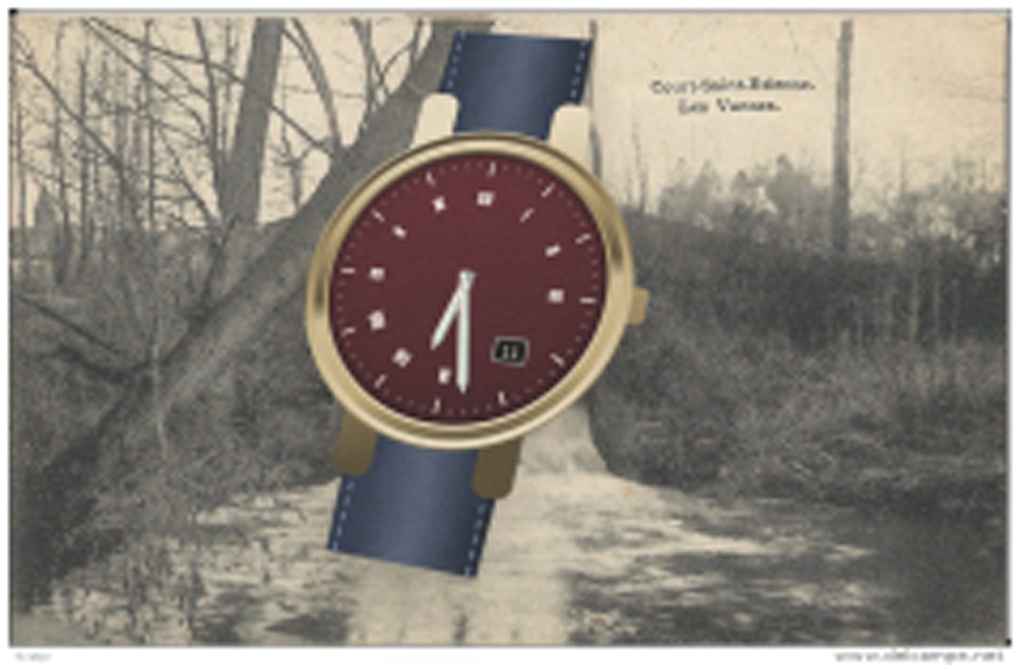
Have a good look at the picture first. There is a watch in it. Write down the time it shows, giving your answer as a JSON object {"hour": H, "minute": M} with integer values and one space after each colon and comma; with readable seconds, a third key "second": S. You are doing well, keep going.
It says {"hour": 6, "minute": 28}
